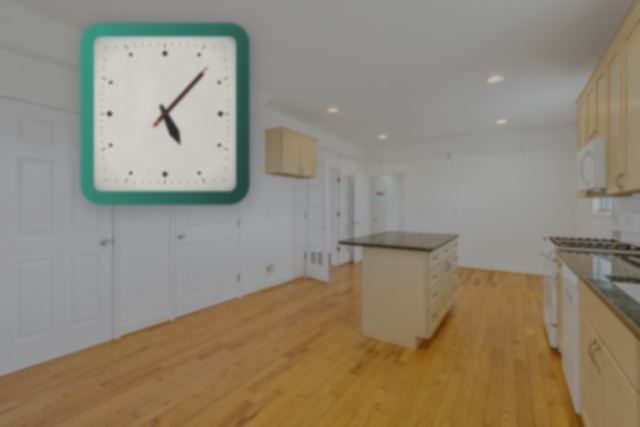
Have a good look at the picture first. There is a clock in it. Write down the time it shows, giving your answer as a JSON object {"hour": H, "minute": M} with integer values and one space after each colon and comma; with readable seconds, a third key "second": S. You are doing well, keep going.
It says {"hour": 5, "minute": 7, "second": 7}
